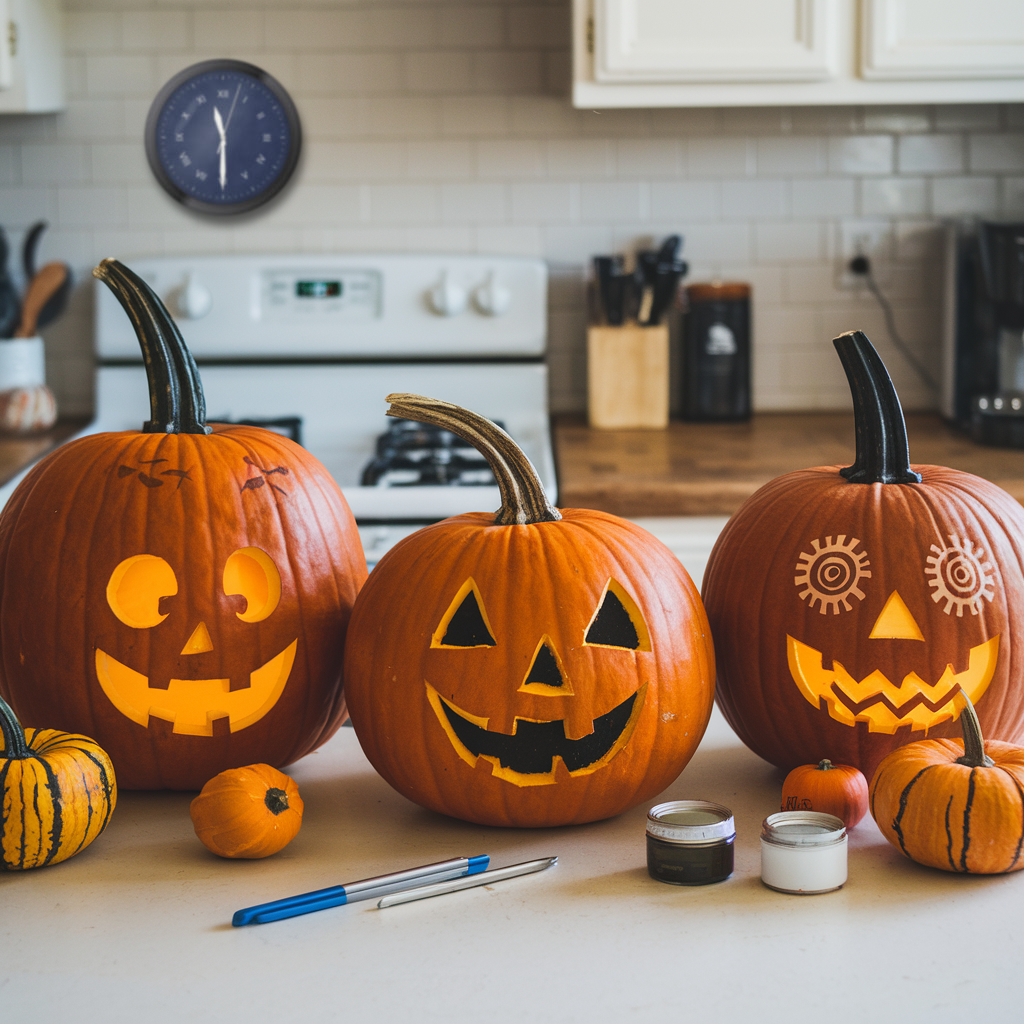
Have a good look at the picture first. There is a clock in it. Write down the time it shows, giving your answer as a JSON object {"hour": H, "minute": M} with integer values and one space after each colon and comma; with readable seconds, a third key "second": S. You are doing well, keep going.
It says {"hour": 11, "minute": 30, "second": 3}
